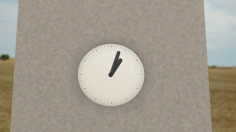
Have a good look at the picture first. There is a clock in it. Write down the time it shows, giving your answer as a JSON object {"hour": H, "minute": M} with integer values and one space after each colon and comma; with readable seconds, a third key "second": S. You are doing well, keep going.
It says {"hour": 1, "minute": 3}
